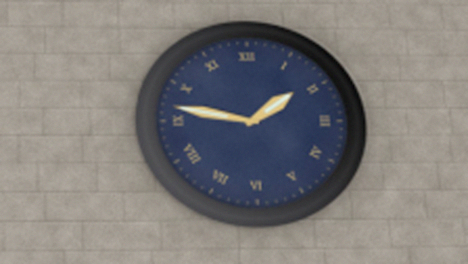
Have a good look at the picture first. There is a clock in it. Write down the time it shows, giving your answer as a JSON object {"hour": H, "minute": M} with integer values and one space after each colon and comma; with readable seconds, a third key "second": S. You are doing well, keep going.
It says {"hour": 1, "minute": 47}
